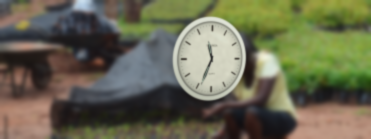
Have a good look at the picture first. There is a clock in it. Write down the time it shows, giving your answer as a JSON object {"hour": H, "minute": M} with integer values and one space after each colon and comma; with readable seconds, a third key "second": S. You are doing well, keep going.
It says {"hour": 11, "minute": 34}
